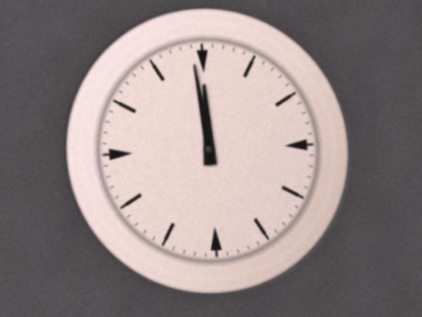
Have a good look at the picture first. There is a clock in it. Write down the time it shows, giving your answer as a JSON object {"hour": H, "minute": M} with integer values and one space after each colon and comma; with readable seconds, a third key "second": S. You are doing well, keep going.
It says {"hour": 11, "minute": 59}
